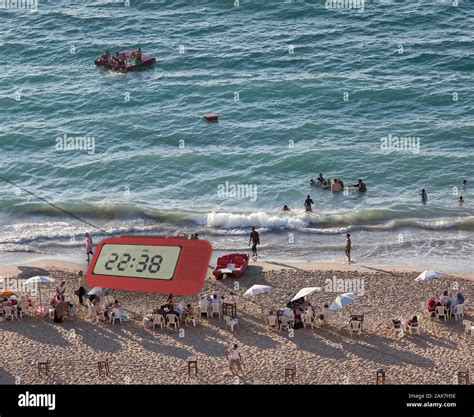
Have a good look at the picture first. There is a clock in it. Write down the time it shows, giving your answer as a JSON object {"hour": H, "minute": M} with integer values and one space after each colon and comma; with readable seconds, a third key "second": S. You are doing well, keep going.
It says {"hour": 22, "minute": 38}
